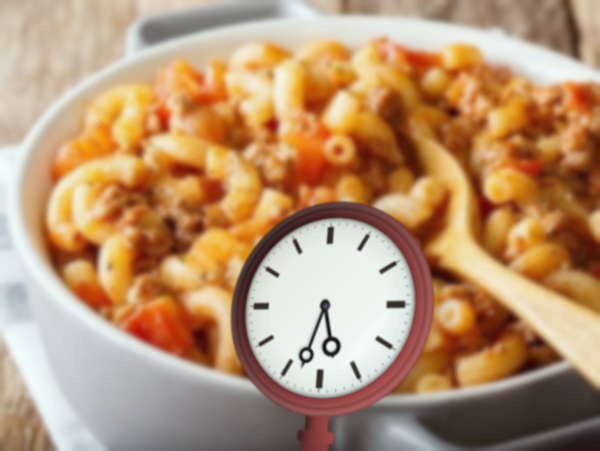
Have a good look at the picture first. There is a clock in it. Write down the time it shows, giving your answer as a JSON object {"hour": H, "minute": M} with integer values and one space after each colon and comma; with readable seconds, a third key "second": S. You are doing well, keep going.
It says {"hour": 5, "minute": 33}
